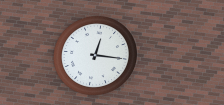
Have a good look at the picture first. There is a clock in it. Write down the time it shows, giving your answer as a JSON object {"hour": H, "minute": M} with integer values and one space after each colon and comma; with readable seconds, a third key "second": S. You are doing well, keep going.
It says {"hour": 12, "minute": 15}
